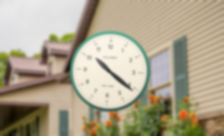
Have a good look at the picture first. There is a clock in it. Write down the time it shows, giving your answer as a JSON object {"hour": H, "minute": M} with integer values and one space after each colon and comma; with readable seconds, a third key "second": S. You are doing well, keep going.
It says {"hour": 10, "minute": 21}
